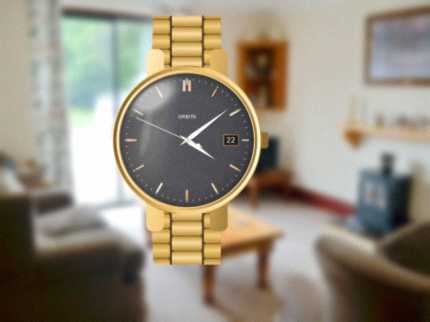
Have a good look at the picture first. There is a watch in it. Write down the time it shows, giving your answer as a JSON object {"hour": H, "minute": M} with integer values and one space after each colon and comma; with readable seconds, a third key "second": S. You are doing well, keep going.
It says {"hour": 4, "minute": 8, "second": 49}
